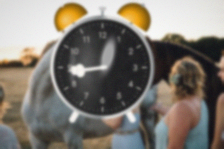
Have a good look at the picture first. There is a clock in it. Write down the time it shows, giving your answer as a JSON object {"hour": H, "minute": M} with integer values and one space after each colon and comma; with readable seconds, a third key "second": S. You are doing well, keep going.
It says {"hour": 8, "minute": 44}
